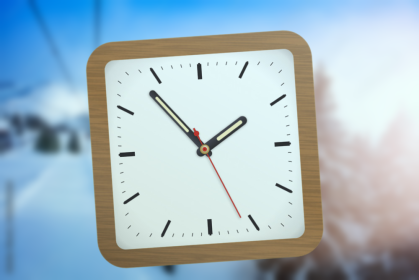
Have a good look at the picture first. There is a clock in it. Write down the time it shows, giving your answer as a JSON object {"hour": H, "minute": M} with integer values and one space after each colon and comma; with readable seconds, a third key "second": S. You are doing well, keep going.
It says {"hour": 1, "minute": 53, "second": 26}
